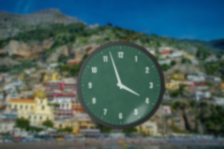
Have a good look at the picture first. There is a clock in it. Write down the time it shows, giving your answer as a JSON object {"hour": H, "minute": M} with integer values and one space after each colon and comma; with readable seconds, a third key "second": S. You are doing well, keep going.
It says {"hour": 3, "minute": 57}
